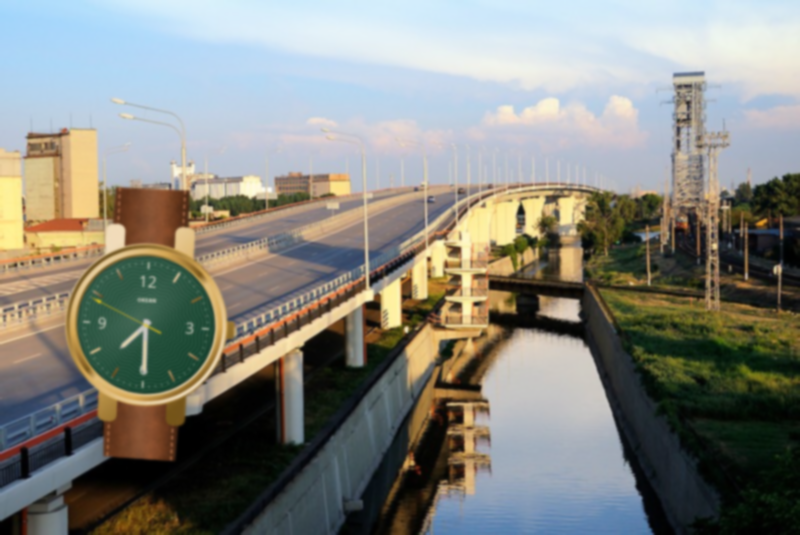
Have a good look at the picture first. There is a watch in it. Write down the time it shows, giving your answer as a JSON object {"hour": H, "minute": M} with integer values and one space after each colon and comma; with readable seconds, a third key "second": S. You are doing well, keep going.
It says {"hour": 7, "minute": 29, "second": 49}
